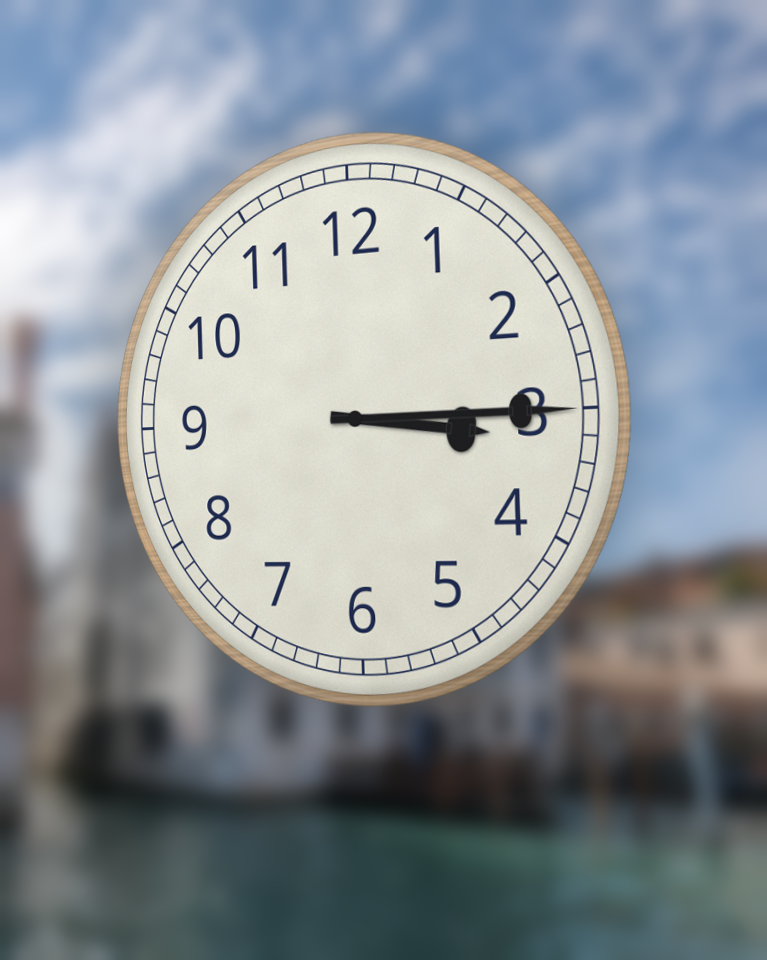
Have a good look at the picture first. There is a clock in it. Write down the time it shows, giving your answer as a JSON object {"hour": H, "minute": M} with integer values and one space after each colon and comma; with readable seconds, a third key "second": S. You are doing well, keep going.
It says {"hour": 3, "minute": 15}
